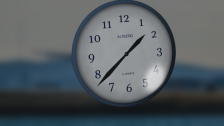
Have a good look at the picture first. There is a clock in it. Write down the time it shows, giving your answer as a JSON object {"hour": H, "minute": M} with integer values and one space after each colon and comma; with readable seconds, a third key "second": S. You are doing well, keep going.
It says {"hour": 1, "minute": 38}
